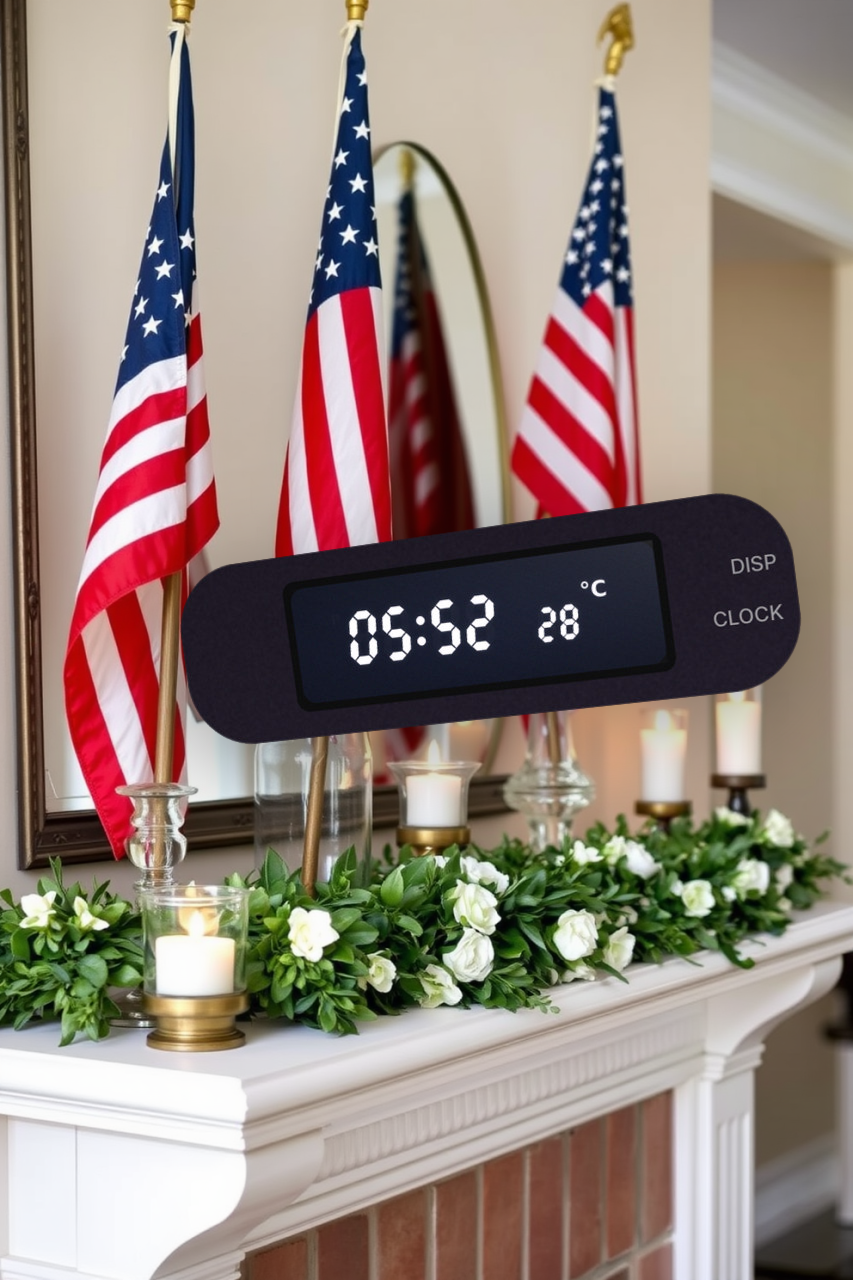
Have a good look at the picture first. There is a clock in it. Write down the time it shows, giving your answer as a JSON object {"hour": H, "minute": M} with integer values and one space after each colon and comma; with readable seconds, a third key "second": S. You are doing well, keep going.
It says {"hour": 5, "minute": 52}
